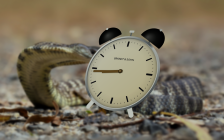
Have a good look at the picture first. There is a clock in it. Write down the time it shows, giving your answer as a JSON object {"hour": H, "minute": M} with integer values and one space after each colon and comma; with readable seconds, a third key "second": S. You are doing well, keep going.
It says {"hour": 8, "minute": 44}
